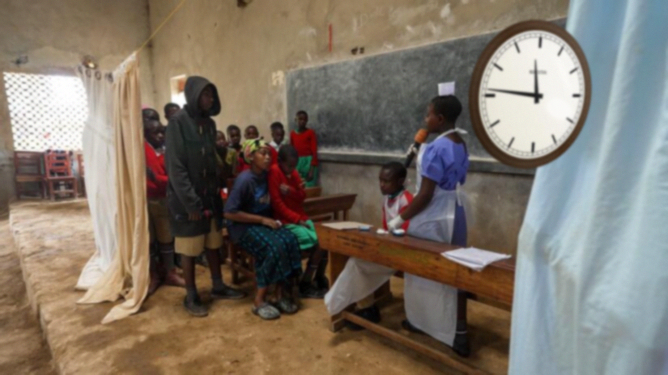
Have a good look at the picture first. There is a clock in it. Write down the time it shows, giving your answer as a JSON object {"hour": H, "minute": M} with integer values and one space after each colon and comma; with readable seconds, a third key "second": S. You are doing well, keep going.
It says {"hour": 11, "minute": 46}
